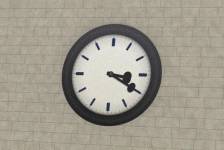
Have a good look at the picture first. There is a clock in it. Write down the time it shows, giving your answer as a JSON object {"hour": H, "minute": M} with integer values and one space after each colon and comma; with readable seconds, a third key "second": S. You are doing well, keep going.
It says {"hour": 3, "minute": 20}
